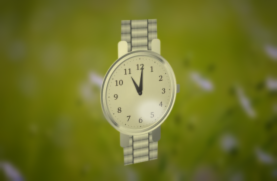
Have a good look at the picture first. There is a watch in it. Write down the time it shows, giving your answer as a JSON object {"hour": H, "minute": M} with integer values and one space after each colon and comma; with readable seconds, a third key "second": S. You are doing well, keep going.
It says {"hour": 11, "minute": 1}
